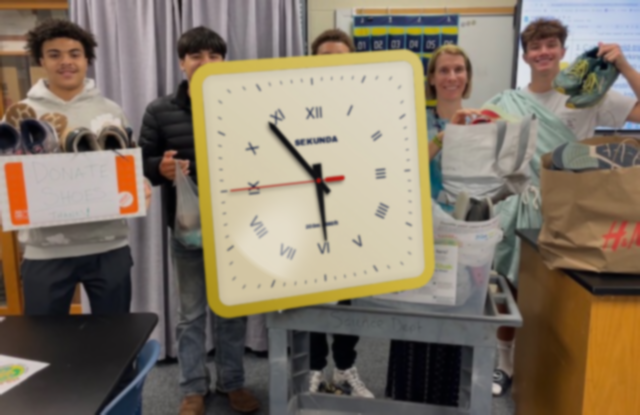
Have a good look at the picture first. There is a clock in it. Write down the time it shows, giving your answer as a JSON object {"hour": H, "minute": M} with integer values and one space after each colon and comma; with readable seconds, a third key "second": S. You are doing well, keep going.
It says {"hour": 5, "minute": 53, "second": 45}
